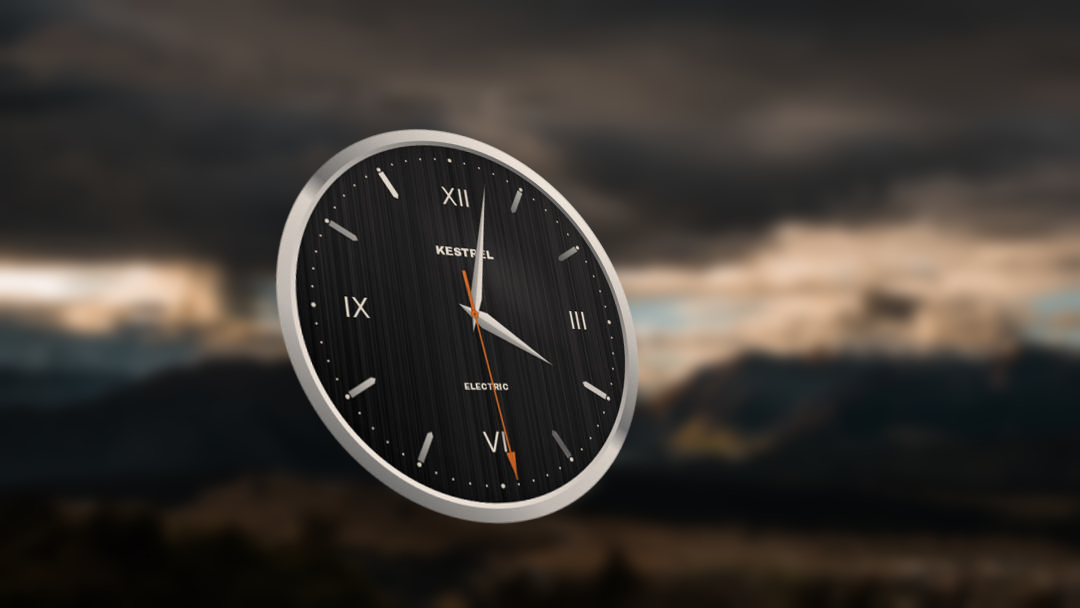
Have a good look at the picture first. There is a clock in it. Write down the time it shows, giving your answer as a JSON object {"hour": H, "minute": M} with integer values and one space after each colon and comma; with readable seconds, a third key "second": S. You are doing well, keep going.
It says {"hour": 4, "minute": 2, "second": 29}
